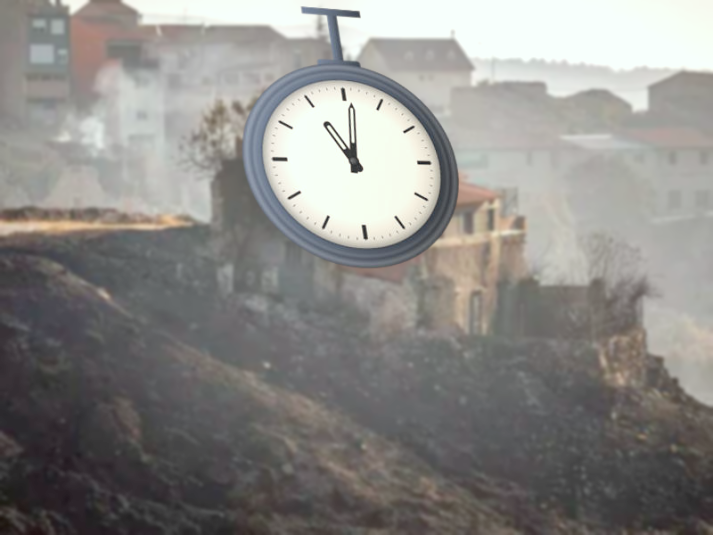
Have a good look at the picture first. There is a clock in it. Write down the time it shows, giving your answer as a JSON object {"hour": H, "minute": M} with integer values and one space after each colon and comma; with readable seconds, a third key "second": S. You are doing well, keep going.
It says {"hour": 11, "minute": 1}
